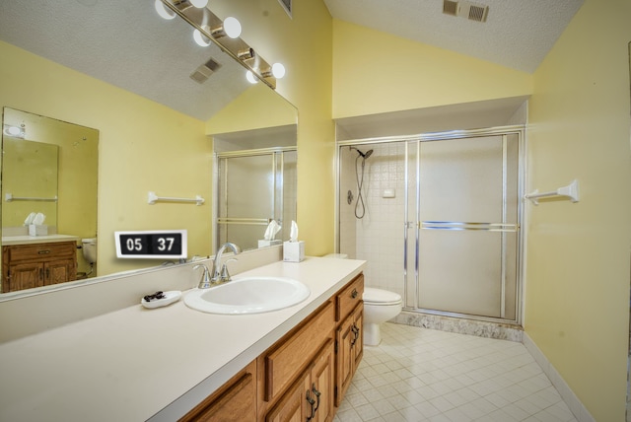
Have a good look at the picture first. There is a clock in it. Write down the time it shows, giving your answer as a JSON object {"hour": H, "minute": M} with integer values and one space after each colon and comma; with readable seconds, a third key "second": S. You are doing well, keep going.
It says {"hour": 5, "minute": 37}
